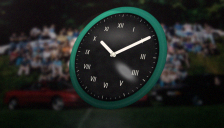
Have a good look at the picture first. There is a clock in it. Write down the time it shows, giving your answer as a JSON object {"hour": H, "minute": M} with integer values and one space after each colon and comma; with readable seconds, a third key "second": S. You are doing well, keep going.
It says {"hour": 10, "minute": 10}
